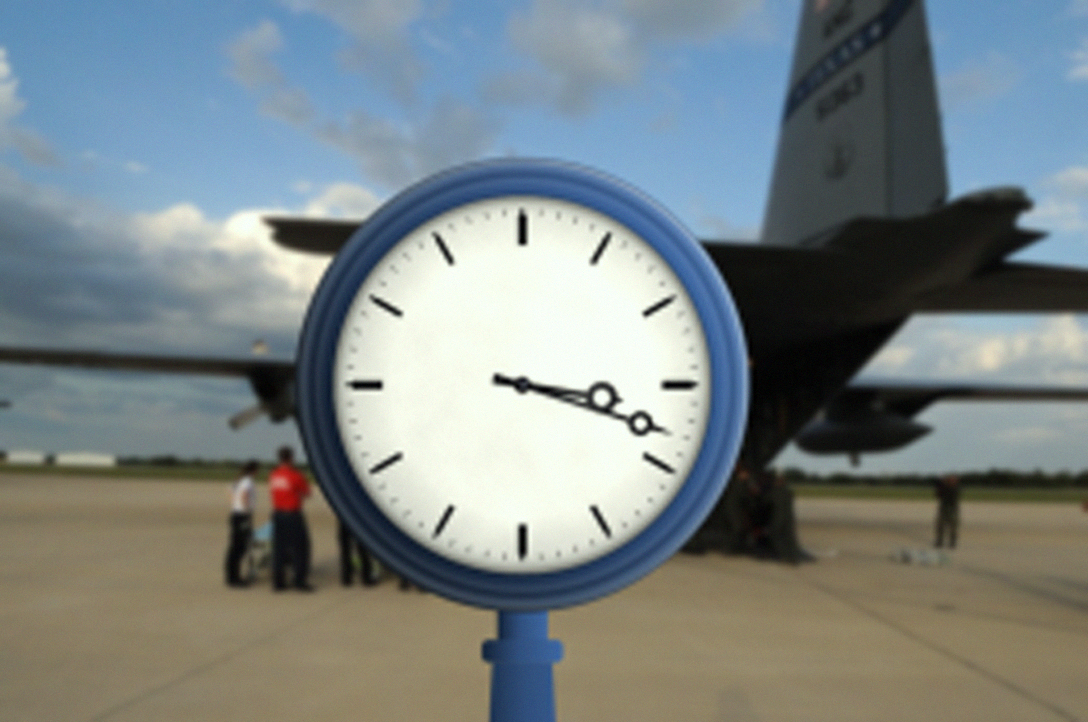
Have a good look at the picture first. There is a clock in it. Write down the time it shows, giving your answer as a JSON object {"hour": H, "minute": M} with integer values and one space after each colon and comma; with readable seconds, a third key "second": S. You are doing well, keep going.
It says {"hour": 3, "minute": 18}
